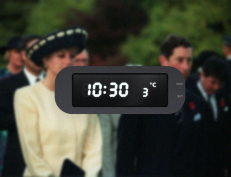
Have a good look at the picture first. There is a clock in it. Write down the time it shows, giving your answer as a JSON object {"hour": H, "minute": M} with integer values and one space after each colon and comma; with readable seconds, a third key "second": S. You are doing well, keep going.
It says {"hour": 10, "minute": 30}
